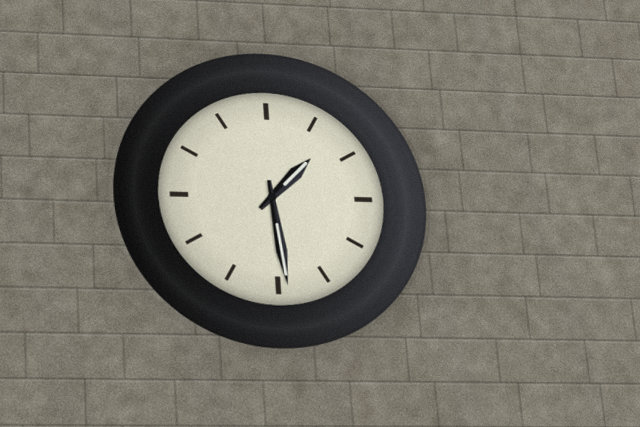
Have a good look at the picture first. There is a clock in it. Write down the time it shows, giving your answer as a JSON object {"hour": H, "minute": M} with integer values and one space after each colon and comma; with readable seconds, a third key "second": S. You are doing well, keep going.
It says {"hour": 1, "minute": 29}
